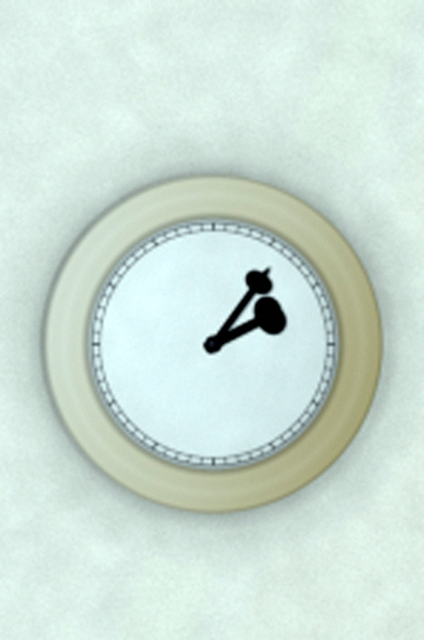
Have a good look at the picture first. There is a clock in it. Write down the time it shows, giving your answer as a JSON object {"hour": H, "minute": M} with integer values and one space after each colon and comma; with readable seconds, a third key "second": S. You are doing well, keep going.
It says {"hour": 2, "minute": 6}
